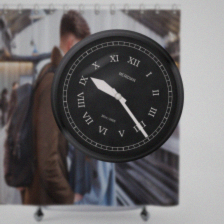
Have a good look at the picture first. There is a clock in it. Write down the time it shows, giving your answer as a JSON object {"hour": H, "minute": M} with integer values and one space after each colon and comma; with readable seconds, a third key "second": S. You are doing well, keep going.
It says {"hour": 9, "minute": 20}
